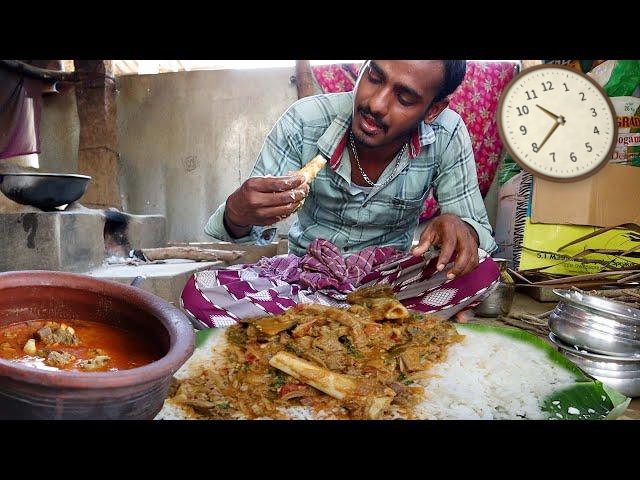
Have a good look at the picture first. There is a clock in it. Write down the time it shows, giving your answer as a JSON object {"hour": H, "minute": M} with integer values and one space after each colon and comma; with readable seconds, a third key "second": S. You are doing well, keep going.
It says {"hour": 10, "minute": 39}
